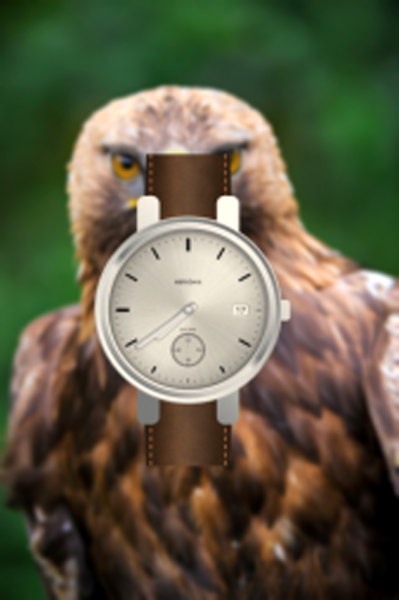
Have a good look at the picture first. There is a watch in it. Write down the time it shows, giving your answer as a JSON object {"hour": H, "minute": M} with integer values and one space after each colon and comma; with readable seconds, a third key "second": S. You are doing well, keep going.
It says {"hour": 7, "minute": 39}
